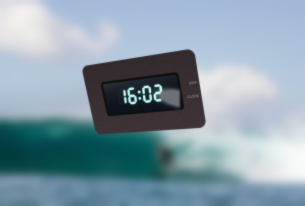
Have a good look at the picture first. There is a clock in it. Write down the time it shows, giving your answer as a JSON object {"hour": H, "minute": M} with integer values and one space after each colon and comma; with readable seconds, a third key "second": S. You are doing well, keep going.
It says {"hour": 16, "minute": 2}
